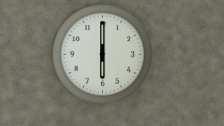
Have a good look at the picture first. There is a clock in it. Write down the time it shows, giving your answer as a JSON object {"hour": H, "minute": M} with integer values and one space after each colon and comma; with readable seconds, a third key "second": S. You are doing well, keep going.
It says {"hour": 6, "minute": 0}
